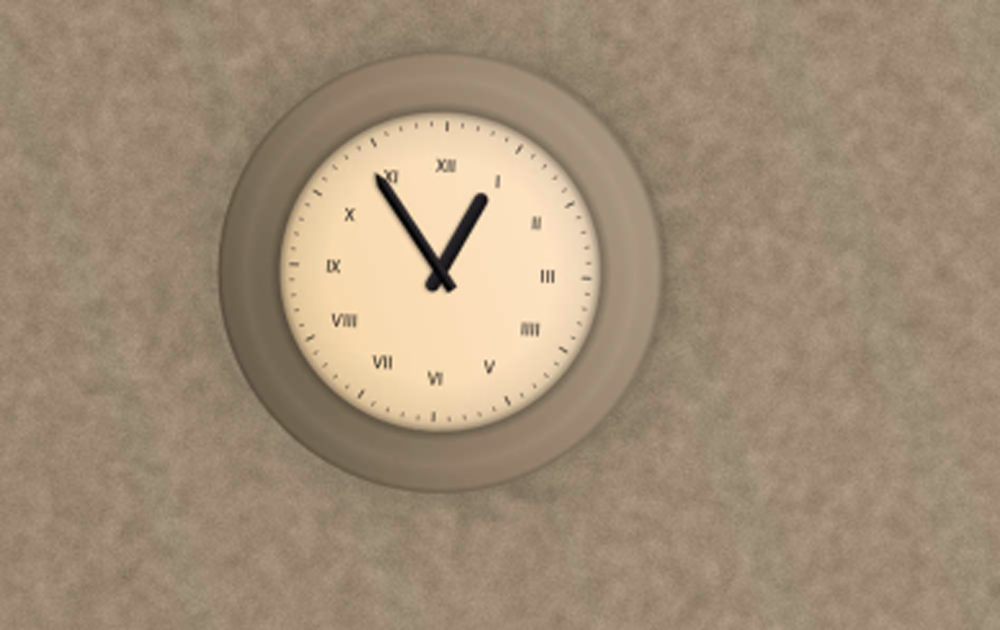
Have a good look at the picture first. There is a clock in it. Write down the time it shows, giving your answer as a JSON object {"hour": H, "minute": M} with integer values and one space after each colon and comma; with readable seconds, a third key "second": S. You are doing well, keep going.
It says {"hour": 12, "minute": 54}
